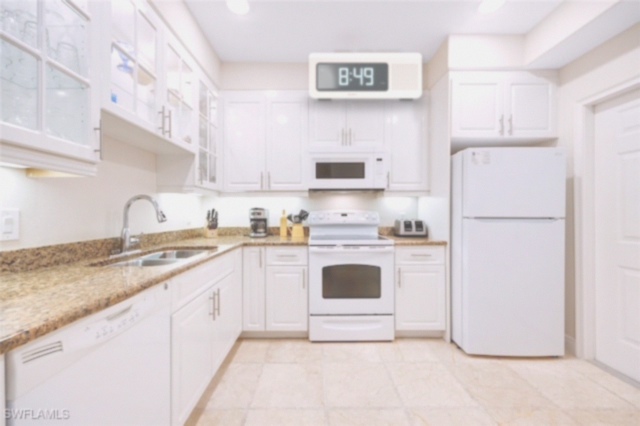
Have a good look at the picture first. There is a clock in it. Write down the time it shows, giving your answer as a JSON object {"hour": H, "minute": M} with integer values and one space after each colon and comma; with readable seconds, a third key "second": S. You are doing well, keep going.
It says {"hour": 8, "minute": 49}
